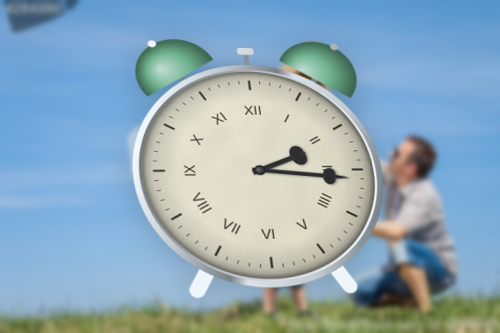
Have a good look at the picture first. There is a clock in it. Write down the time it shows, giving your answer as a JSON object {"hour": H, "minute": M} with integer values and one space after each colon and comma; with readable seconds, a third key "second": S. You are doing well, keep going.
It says {"hour": 2, "minute": 16}
